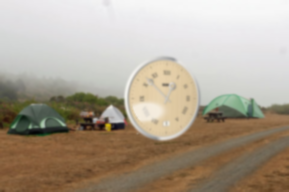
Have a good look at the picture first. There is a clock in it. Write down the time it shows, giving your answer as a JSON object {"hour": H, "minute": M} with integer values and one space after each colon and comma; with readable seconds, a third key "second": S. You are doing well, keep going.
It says {"hour": 12, "minute": 52}
